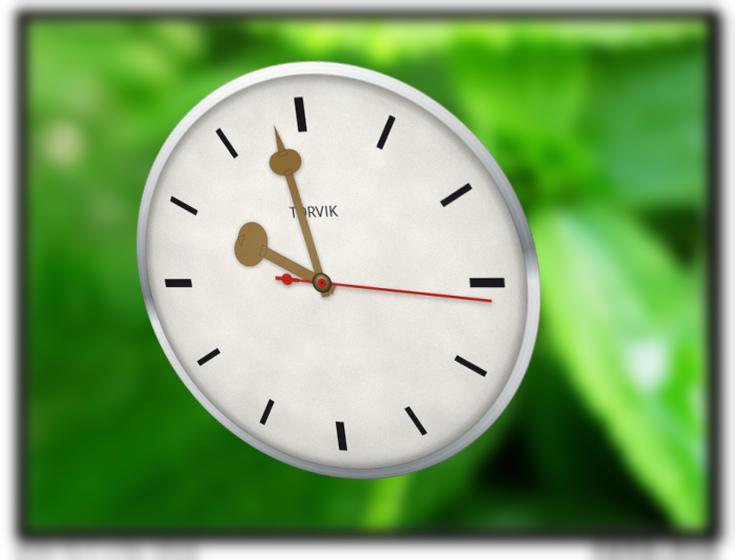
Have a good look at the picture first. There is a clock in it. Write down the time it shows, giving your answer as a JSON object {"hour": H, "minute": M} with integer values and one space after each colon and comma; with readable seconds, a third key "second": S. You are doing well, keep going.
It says {"hour": 9, "minute": 58, "second": 16}
